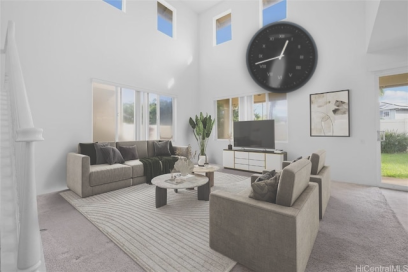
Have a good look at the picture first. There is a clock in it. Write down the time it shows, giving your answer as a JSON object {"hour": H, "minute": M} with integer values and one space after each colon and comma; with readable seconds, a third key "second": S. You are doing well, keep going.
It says {"hour": 12, "minute": 42}
